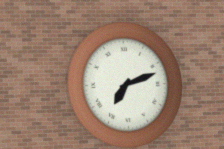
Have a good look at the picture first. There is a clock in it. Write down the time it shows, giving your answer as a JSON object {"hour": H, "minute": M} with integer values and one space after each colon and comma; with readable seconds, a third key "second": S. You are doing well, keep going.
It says {"hour": 7, "minute": 12}
